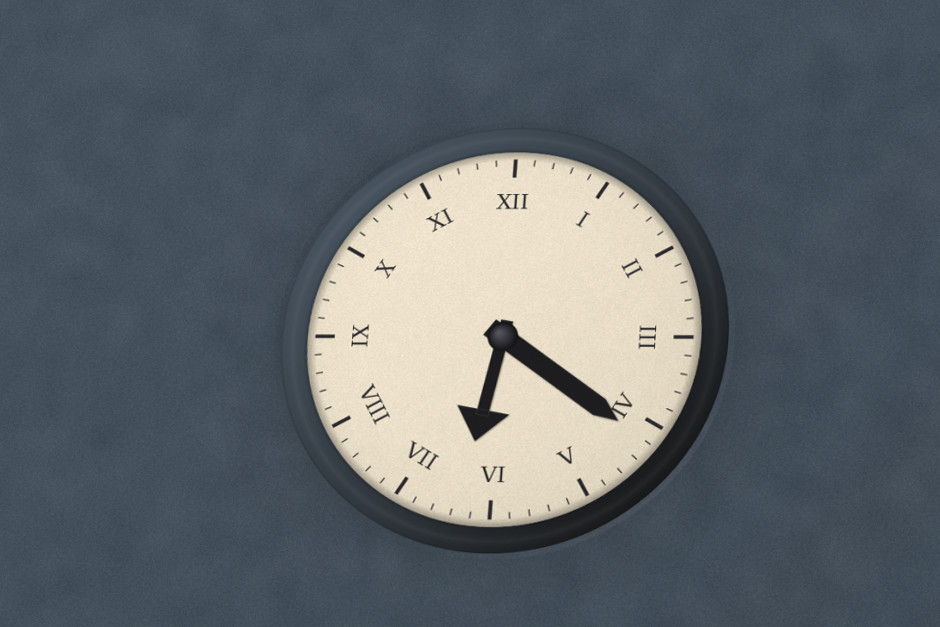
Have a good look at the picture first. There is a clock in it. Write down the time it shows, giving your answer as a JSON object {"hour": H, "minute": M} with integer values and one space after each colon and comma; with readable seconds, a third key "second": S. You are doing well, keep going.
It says {"hour": 6, "minute": 21}
